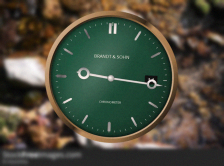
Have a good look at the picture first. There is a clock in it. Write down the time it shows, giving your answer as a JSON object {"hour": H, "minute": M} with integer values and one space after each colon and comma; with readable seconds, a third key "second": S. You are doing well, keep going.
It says {"hour": 9, "minute": 16}
